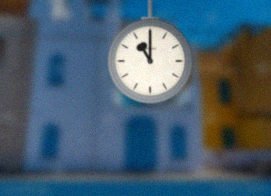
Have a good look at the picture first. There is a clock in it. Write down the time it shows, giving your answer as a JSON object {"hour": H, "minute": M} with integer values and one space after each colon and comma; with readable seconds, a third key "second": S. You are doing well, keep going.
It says {"hour": 11, "minute": 0}
